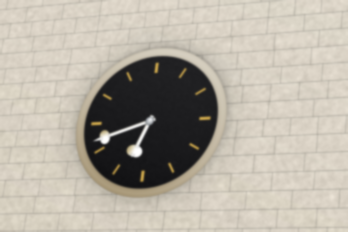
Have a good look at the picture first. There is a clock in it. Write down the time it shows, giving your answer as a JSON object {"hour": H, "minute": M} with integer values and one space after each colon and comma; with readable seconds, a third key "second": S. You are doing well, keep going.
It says {"hour": 6, "minute": 42}
